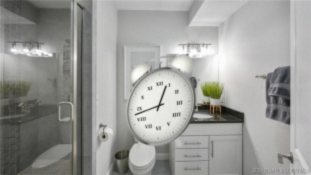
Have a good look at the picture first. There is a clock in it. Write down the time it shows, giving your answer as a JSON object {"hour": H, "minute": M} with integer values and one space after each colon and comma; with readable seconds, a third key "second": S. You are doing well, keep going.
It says {"hour": 12, "minute": 43}
